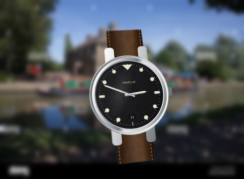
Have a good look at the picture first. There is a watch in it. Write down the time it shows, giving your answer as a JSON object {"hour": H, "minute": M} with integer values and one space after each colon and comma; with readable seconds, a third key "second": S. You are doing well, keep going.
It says {"hour": 2, "minute": 49}
